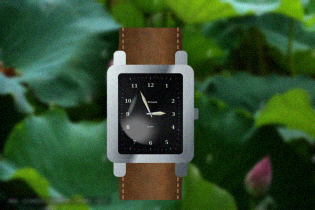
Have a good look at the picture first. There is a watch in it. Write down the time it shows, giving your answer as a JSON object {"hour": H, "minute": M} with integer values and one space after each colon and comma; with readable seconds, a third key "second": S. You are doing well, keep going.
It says {"hour": 2, "minute": 56}
